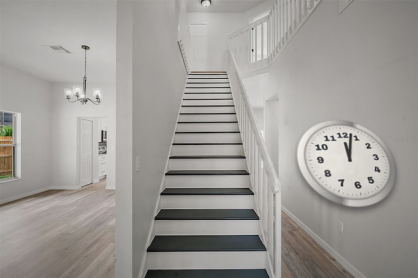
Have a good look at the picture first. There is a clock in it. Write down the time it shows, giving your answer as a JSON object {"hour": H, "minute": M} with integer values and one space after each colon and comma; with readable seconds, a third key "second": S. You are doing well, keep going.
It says {"hour": 12, "minute": 3}
